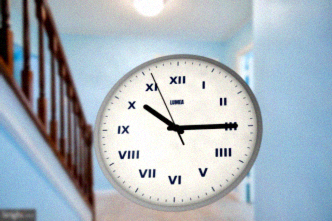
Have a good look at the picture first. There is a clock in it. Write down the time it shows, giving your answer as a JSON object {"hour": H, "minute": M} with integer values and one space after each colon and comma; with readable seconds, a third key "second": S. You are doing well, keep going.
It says {"hour": 10, "minute": 14, "second": 56}
